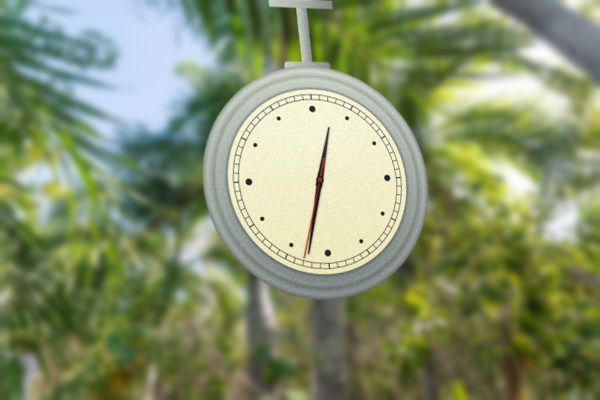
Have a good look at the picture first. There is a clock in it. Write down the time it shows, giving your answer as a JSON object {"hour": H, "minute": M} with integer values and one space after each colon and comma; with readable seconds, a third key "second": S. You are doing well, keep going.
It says {"hour": 12, "minute": 32, "second": 33}
